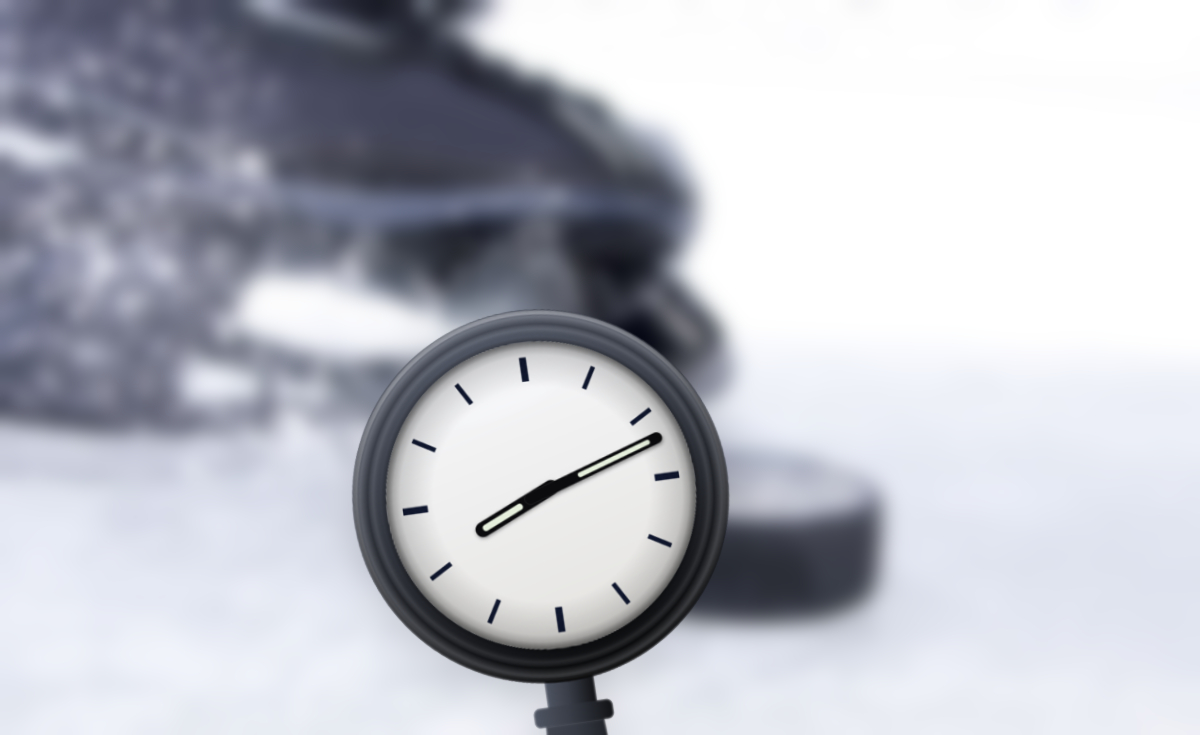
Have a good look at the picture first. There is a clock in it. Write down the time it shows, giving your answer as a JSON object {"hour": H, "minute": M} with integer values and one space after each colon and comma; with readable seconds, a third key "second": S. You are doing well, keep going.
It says {"hour": 8, "minute": 12}
